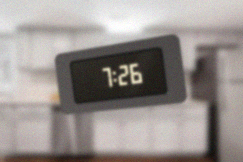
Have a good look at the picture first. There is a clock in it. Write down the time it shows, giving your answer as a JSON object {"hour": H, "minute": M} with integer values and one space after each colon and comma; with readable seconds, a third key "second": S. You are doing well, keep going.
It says {"hour": 7, "minute": 26}
